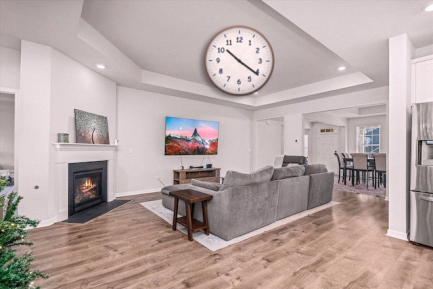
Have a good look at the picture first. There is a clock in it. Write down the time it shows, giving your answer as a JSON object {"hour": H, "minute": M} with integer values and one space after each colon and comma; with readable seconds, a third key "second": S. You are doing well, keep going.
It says {"hour": 10, "minute": 21}
